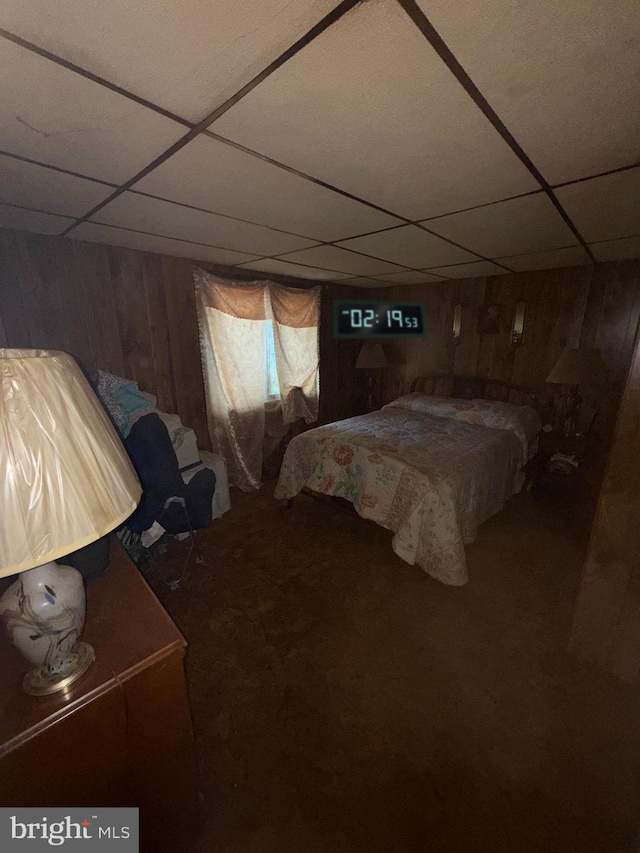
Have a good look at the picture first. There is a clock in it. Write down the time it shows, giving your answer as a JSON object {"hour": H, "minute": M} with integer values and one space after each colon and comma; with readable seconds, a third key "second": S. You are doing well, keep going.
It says {"hour": 2, "minute": 19}
